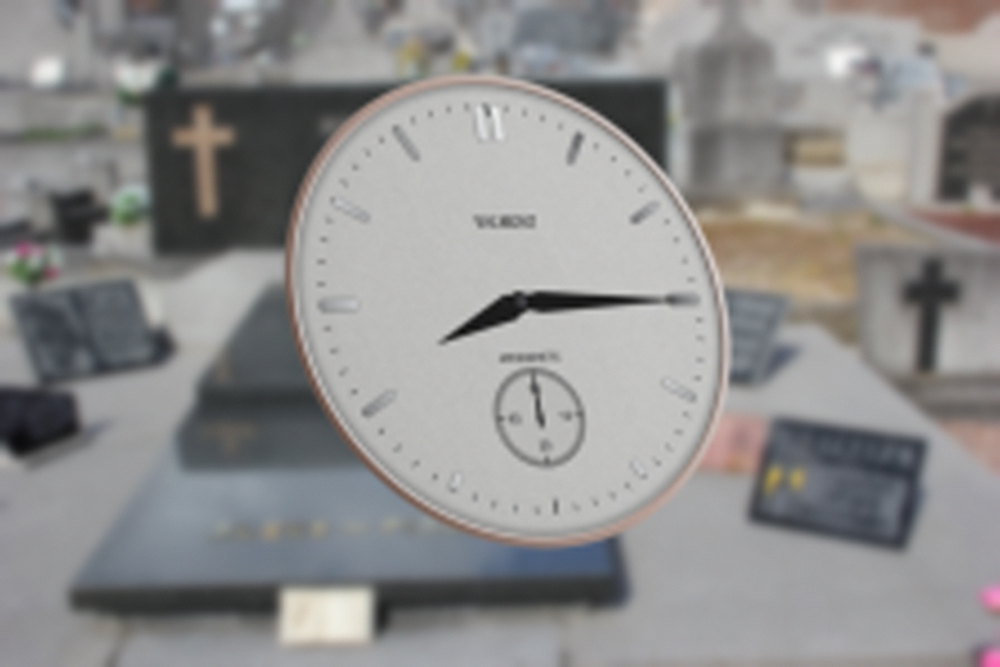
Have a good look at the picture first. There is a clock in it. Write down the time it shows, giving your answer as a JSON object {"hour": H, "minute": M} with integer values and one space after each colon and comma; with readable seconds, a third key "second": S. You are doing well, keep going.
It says {"hour": 8, "minute": 15}
